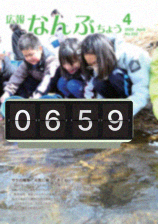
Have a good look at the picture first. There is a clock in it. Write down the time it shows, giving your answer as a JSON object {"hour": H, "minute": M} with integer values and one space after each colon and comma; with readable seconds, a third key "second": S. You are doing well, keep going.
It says {"hour": 6, "minute": 59}
